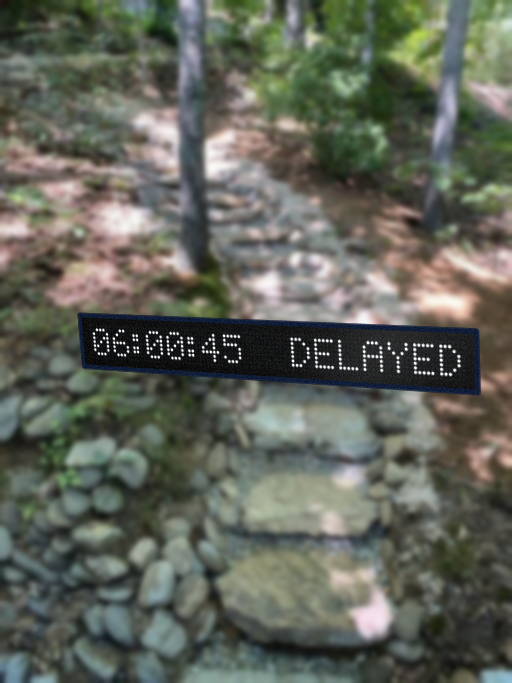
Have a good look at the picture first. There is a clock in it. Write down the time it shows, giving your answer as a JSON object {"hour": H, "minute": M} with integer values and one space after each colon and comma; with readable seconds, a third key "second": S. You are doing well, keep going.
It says {"hour": 6, "minute": 0, "second": 45}
